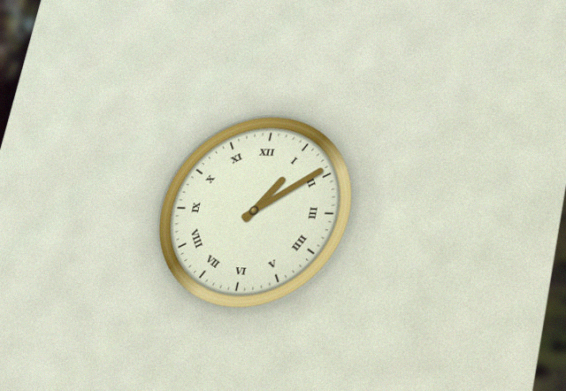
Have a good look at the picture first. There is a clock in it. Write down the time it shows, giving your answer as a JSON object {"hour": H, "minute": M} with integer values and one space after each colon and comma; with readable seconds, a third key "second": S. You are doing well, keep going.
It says {"hour": 1, "minute": 9}
